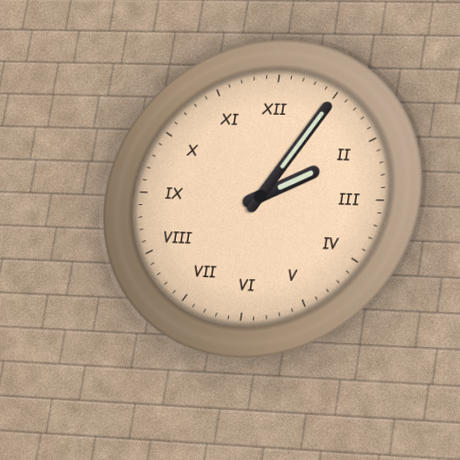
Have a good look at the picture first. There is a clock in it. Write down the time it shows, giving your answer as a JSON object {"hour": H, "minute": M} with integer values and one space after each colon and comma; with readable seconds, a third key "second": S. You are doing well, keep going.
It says {"hour": 2, "minute": 5}
